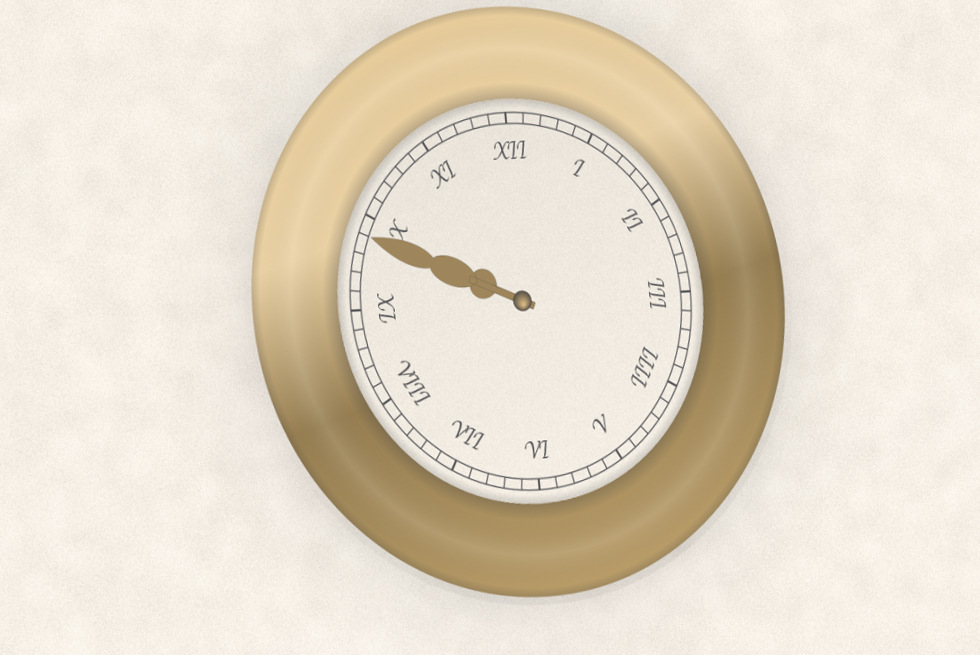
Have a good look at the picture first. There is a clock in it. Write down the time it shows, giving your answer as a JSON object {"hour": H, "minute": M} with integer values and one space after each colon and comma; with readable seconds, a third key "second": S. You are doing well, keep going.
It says {"hour": 9, "minute": 49}
